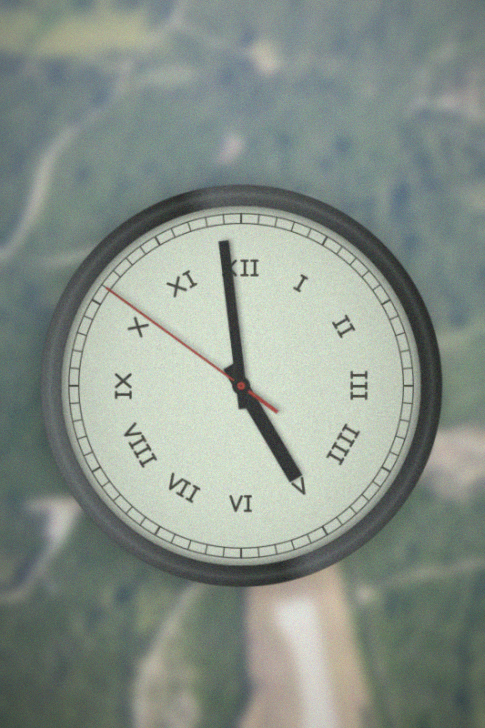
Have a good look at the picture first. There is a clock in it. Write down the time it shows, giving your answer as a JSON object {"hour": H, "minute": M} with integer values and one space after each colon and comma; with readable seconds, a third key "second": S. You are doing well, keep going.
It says {"hour": 4, "minute": 58, "second": 51}
